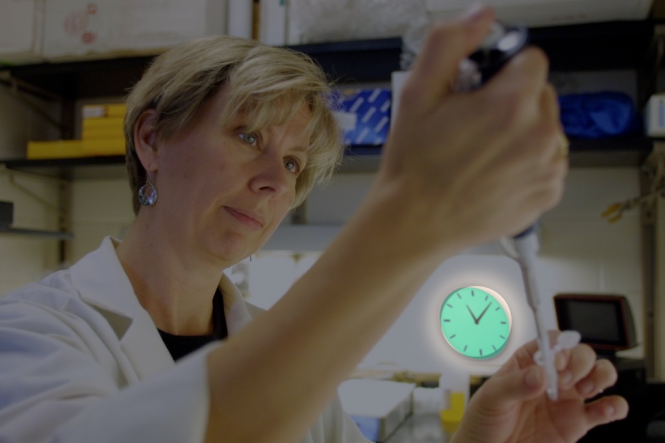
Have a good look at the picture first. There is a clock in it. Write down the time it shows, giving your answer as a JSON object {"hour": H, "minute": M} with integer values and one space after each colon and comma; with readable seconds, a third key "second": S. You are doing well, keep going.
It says {"hour": 11, "minute": 7}
